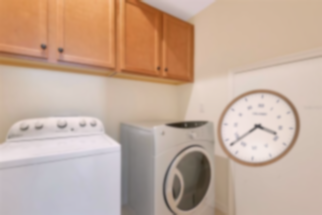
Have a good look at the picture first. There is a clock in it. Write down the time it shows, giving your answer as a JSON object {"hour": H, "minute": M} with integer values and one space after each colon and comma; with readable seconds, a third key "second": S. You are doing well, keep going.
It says {"hour": 3, "minute": 38}
